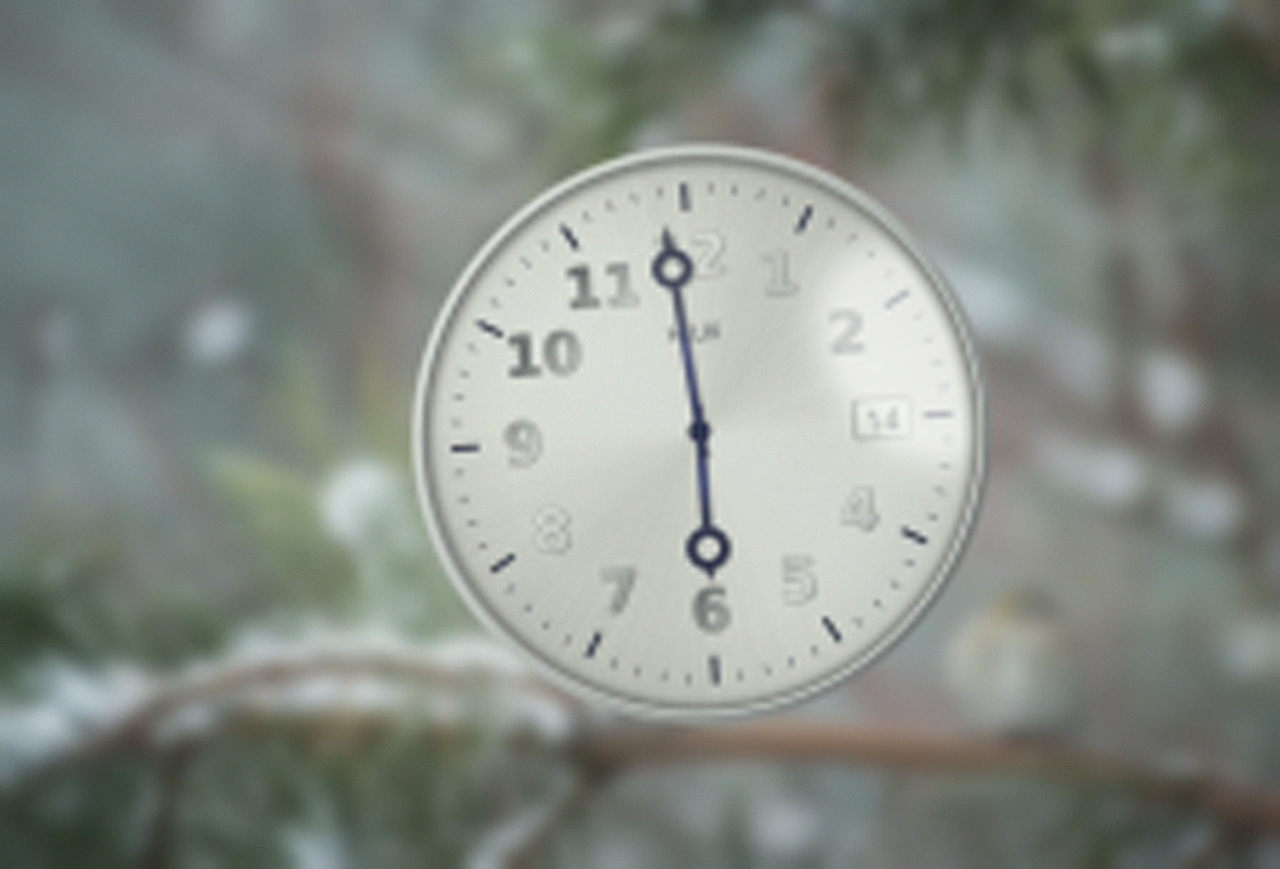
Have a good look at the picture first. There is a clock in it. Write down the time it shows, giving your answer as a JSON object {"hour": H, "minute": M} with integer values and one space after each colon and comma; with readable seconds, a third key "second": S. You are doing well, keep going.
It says {"hour": 5, "minute": 59}
